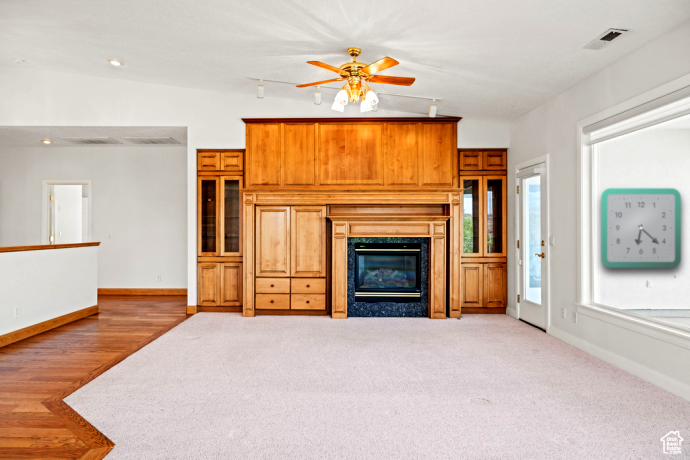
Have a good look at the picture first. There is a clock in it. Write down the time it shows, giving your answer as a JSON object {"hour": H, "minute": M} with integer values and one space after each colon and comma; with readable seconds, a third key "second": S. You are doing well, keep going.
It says {"hour": 6, "minute": 22}
